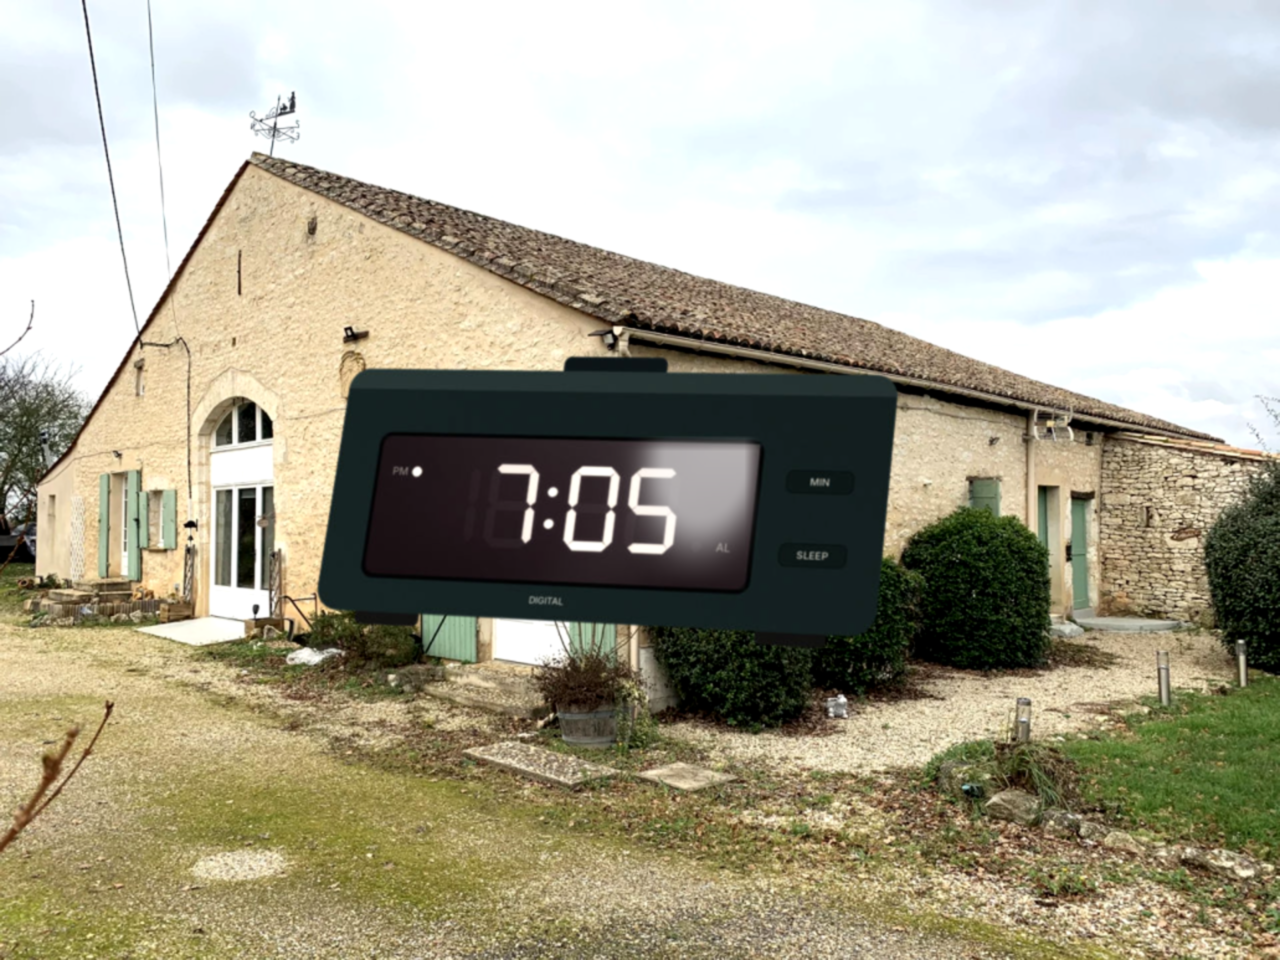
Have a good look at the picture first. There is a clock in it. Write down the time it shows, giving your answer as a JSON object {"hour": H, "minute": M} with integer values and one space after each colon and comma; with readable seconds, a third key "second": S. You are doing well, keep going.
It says {"hour": 7, "minute": 5}
